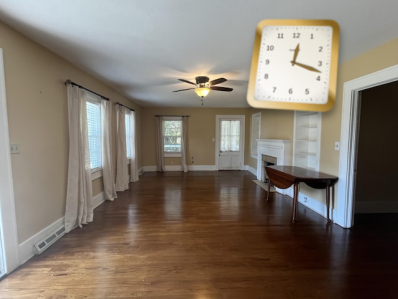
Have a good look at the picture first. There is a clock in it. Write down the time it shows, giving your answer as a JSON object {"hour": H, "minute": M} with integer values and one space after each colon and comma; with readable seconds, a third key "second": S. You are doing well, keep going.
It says {"hour": 12, "minute": 18}
